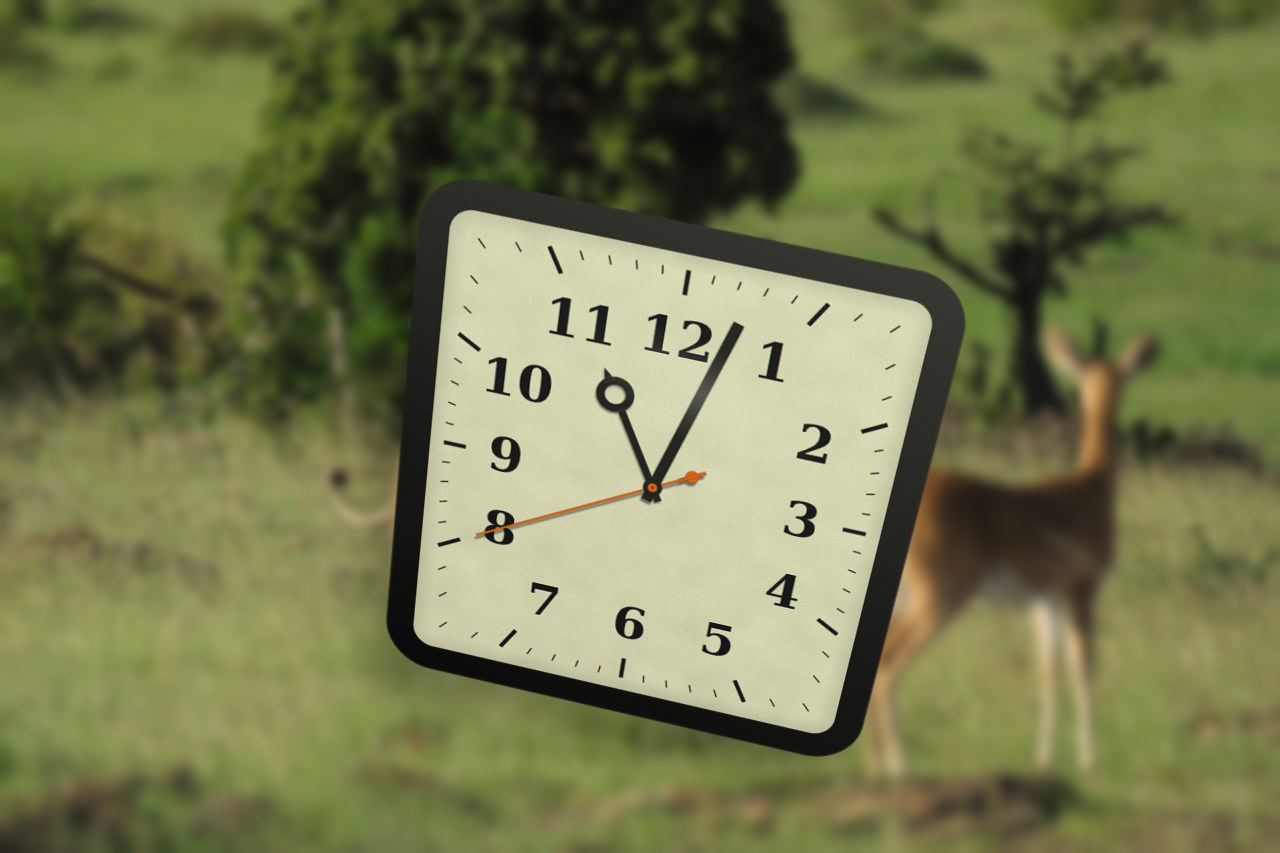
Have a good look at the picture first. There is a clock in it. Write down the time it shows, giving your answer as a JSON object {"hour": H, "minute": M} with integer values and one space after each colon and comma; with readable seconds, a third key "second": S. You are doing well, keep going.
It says {"hour": 11, "minute": 2, "second": 40}
